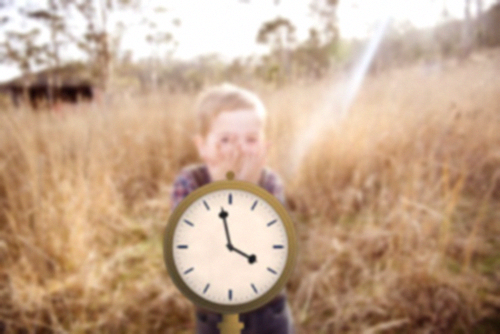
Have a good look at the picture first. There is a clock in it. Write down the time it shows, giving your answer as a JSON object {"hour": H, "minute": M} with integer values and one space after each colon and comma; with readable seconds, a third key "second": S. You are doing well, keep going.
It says {"hour": 3, "minute": 58}
